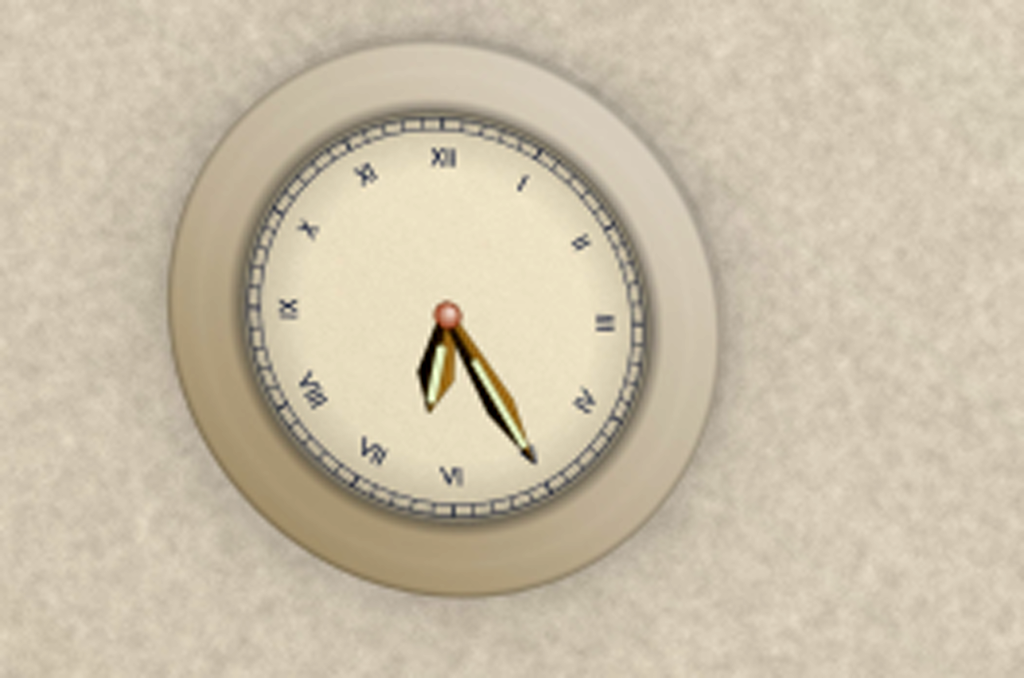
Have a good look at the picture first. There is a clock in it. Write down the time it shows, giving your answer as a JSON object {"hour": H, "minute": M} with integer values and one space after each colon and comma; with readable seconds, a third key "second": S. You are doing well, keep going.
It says {"hour": 6, "minute": 25}
